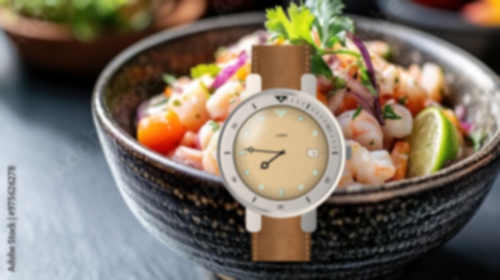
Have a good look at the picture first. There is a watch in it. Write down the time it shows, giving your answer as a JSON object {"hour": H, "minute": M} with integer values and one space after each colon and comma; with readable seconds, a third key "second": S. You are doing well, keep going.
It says {"hour": 7, "minute": 46}
